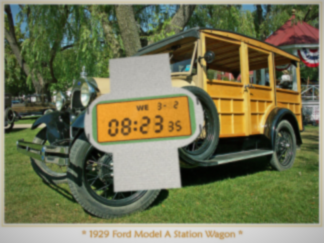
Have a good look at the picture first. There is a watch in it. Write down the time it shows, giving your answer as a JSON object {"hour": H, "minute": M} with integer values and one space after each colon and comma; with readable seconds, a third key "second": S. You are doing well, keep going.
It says {"hour": 8, "minute": 23, "second": 35}
